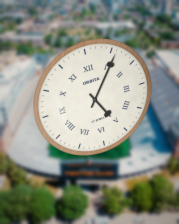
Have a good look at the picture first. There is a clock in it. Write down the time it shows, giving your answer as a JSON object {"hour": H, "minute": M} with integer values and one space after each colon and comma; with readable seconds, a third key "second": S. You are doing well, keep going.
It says {"hour": 5, "minute": 6}
